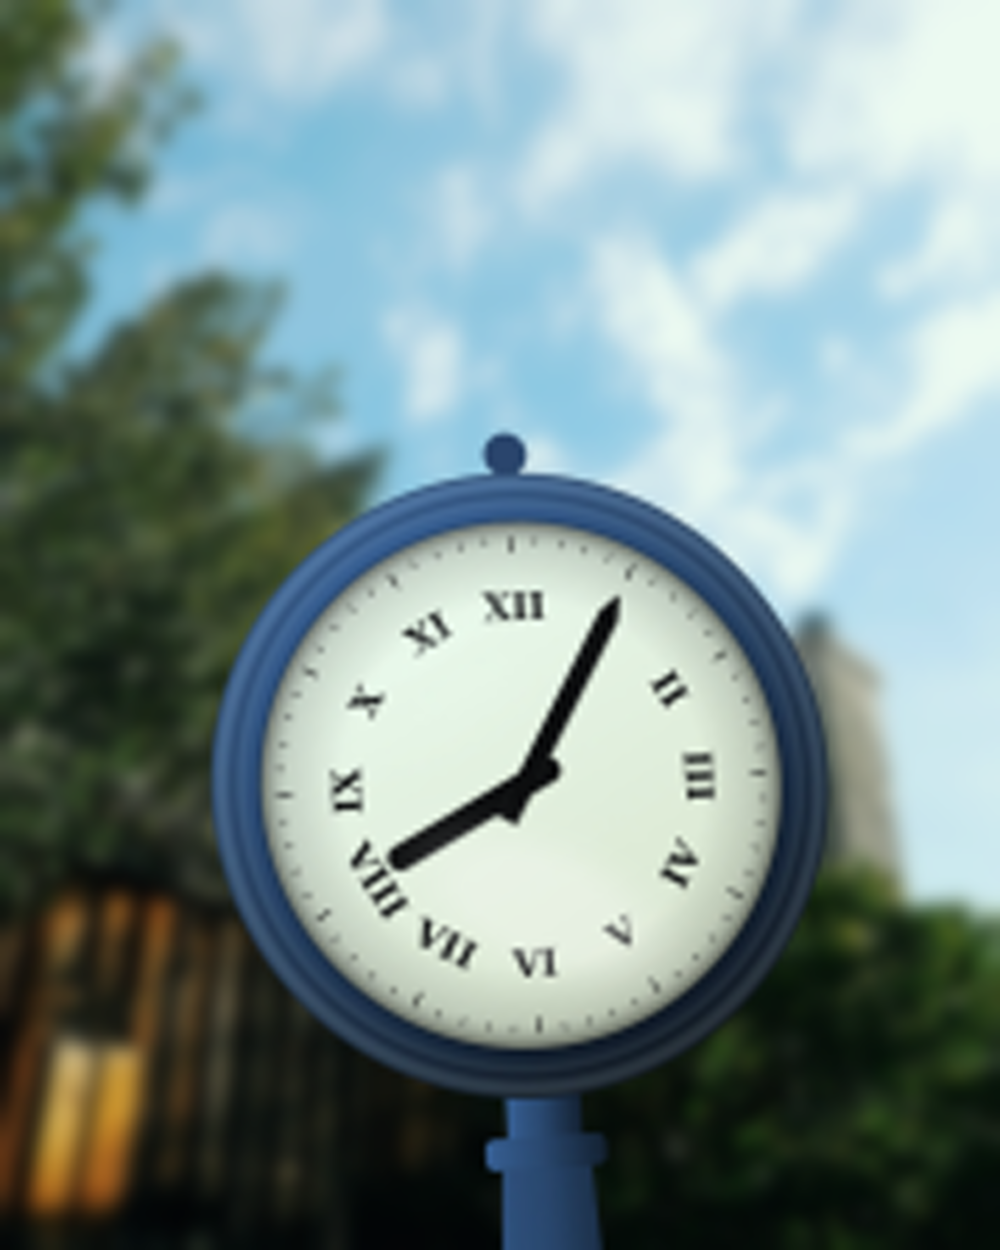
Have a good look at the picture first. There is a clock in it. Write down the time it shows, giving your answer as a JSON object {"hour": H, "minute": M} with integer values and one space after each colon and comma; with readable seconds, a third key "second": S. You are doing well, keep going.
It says {"hour": 8, "minute": 5}
